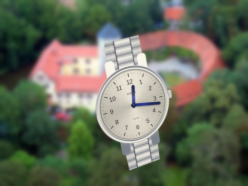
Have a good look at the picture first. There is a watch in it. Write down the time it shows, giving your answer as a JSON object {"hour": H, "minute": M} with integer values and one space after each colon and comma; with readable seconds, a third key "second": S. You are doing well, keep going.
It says {"hour": 12, "minute": 17}
